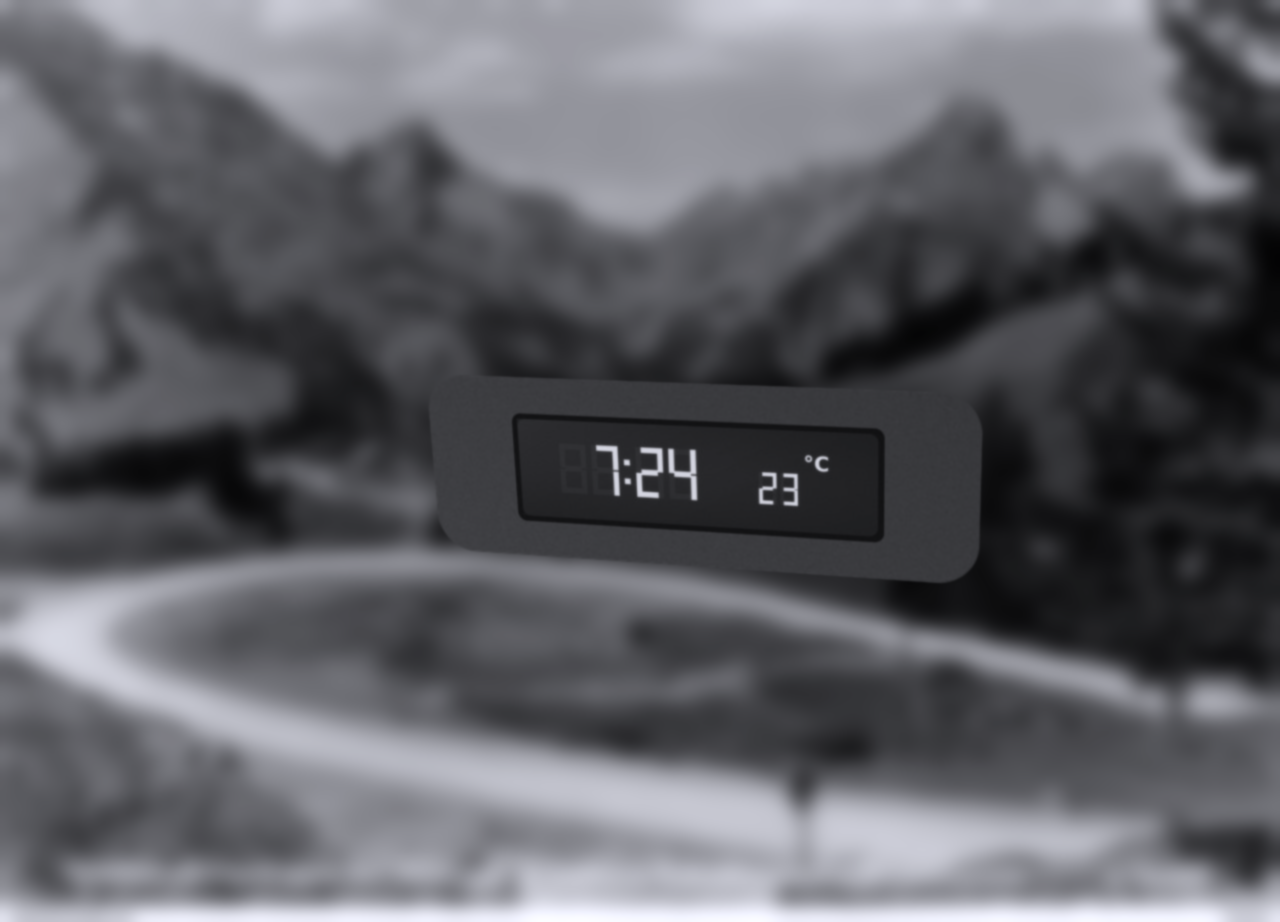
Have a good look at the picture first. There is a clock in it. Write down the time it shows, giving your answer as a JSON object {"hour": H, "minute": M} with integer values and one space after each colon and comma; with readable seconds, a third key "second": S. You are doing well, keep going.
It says {"hour": 7, "minute": 24}
